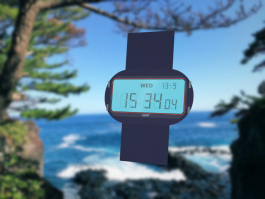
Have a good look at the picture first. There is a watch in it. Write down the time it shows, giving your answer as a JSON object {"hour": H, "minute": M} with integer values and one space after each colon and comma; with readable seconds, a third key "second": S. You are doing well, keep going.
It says {"hour": 15, "minute": 34, "second": 4}
